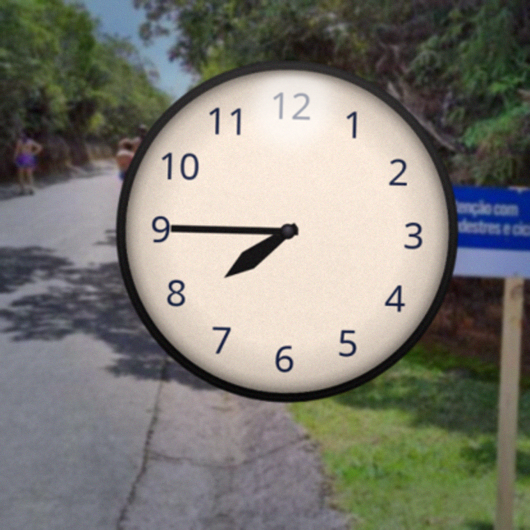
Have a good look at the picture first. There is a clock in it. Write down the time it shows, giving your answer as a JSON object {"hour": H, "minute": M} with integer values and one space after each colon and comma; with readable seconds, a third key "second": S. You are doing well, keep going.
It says {"hour": 7, "minute": 45}
